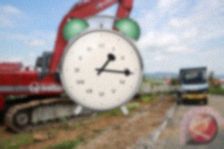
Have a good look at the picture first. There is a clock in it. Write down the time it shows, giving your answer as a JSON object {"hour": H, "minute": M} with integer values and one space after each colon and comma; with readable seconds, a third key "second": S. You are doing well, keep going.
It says {"hour": 1, "minute": 16}
